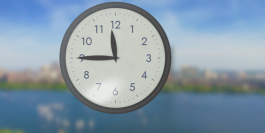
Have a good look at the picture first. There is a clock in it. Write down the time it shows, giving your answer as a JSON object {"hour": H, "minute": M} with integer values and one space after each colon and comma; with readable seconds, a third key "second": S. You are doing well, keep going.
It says {"hour": 11, "minute": 45}
